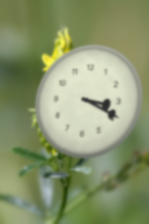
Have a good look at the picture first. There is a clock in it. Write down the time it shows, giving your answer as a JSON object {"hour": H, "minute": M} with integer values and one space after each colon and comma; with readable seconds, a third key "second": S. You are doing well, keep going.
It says {"hour": 3, "minute": 19}
